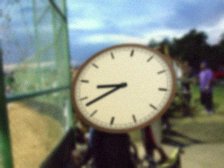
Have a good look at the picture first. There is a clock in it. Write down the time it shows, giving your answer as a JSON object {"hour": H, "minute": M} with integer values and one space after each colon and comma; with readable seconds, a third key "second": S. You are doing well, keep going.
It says {"hour": 8, "minute": 38}
